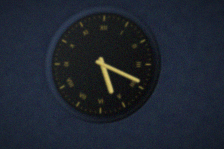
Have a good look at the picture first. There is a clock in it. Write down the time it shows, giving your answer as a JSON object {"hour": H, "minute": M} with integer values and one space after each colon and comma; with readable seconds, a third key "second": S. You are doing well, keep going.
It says {"hour": 5, "minute": 19}
